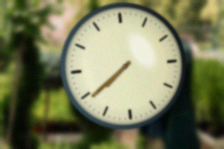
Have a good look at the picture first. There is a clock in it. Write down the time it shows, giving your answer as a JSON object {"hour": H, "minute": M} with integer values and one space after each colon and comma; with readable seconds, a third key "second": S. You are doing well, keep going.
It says {"hour": 7, "minute": 39}
